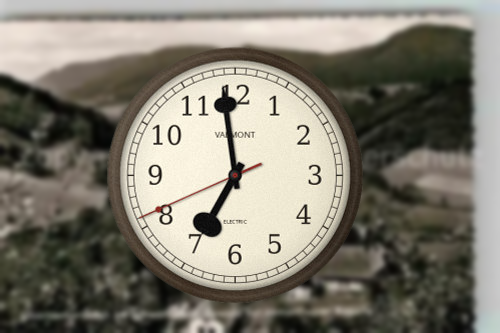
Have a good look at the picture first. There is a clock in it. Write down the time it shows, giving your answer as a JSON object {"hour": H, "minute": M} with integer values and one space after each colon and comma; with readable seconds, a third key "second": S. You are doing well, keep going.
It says {"hour": 6, "minute": 58, "second": 41}
